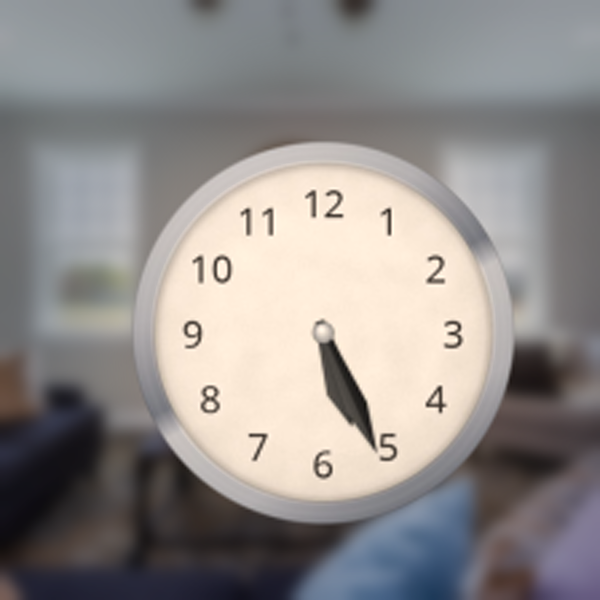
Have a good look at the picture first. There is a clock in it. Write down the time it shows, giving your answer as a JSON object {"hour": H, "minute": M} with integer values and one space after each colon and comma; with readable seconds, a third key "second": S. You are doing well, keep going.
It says {"hour": 5, "minute": 26}
